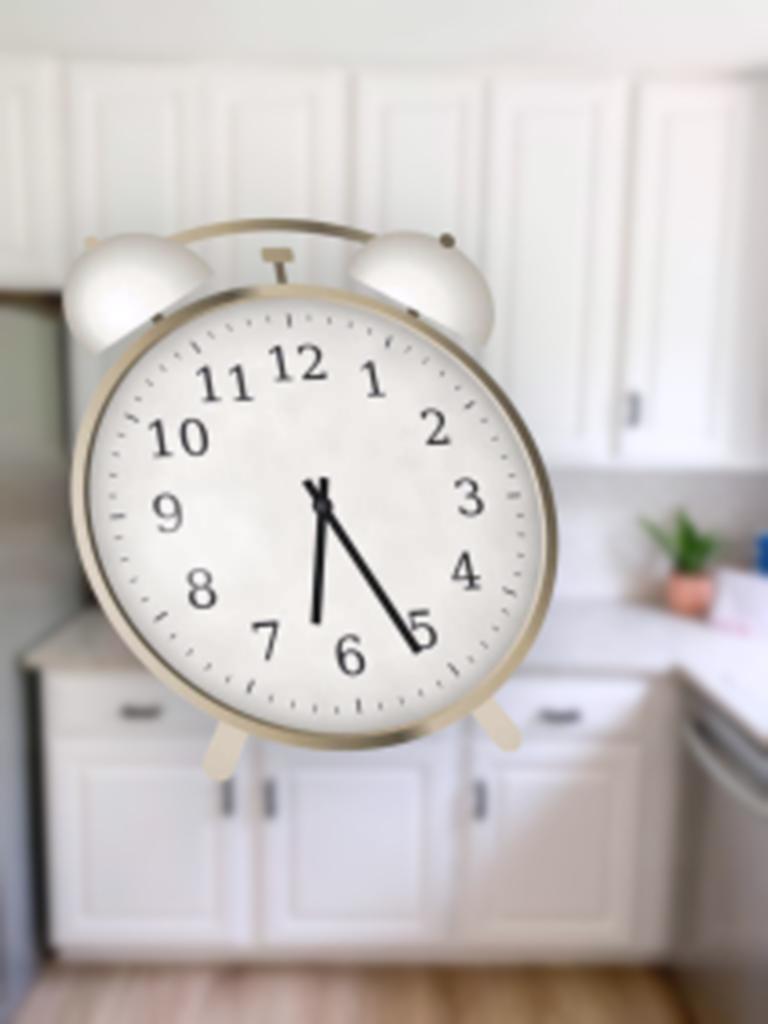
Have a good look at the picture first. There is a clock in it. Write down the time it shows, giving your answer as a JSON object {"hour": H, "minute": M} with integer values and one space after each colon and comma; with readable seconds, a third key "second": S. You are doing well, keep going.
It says {"hour": 6, "minute": 26}
